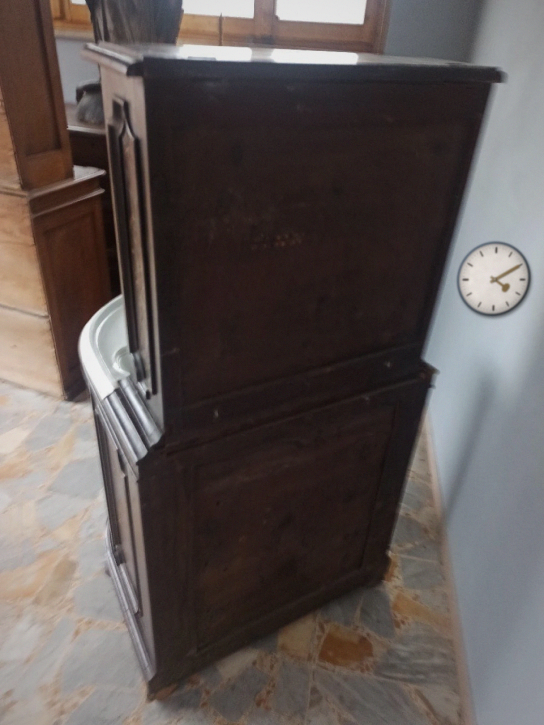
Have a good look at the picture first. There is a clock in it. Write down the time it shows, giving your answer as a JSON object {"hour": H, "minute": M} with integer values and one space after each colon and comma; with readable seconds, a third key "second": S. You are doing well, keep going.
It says {"hour": 4, "minute": 10}
